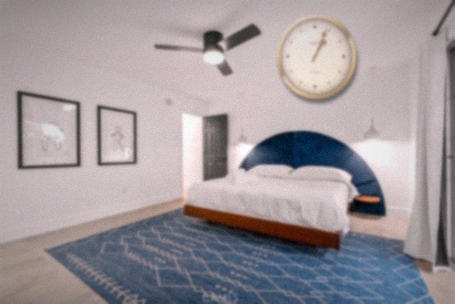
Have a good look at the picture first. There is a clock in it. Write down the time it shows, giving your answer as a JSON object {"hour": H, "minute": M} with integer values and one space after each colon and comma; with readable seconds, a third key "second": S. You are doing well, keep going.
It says {"hour": 1, "minute": 4}
